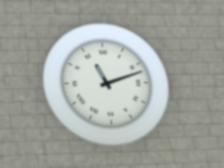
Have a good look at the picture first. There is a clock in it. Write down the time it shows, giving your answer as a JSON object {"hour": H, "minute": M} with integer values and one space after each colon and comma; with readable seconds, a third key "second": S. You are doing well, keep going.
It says {"hour": 11, "minute": 12}
